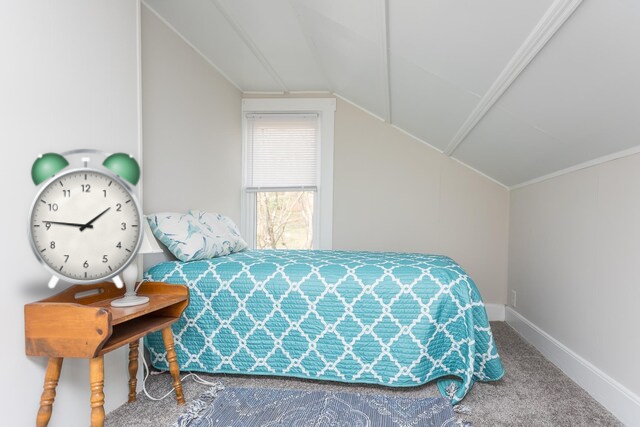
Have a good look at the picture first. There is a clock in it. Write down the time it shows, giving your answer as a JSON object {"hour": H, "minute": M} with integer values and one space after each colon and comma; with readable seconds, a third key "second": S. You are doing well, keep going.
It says {"hour": 1, "minute": 46}
